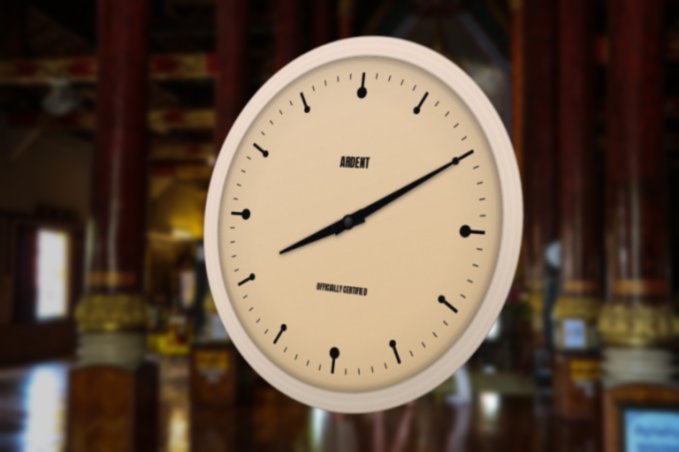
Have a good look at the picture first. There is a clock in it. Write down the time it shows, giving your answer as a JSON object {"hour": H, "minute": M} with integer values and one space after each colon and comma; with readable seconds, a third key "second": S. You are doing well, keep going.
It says {"hour": 8, "minute": 10}
